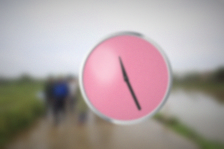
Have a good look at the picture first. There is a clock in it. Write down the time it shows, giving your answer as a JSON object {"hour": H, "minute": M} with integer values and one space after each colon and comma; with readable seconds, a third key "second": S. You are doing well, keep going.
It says {"hour": 11, "minute": 26}
